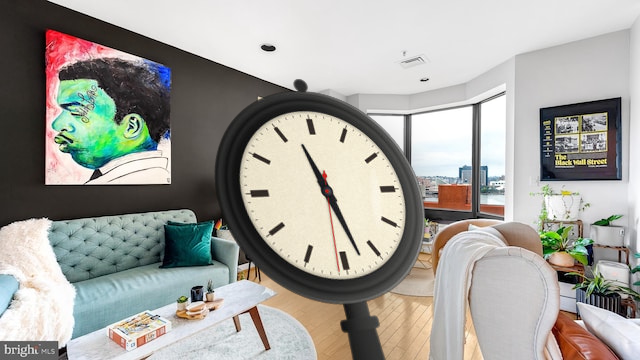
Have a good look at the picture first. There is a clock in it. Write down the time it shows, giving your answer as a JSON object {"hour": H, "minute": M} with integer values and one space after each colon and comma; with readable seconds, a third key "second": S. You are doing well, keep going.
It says {"hour": 11, "minute": 27, "second": 31}
